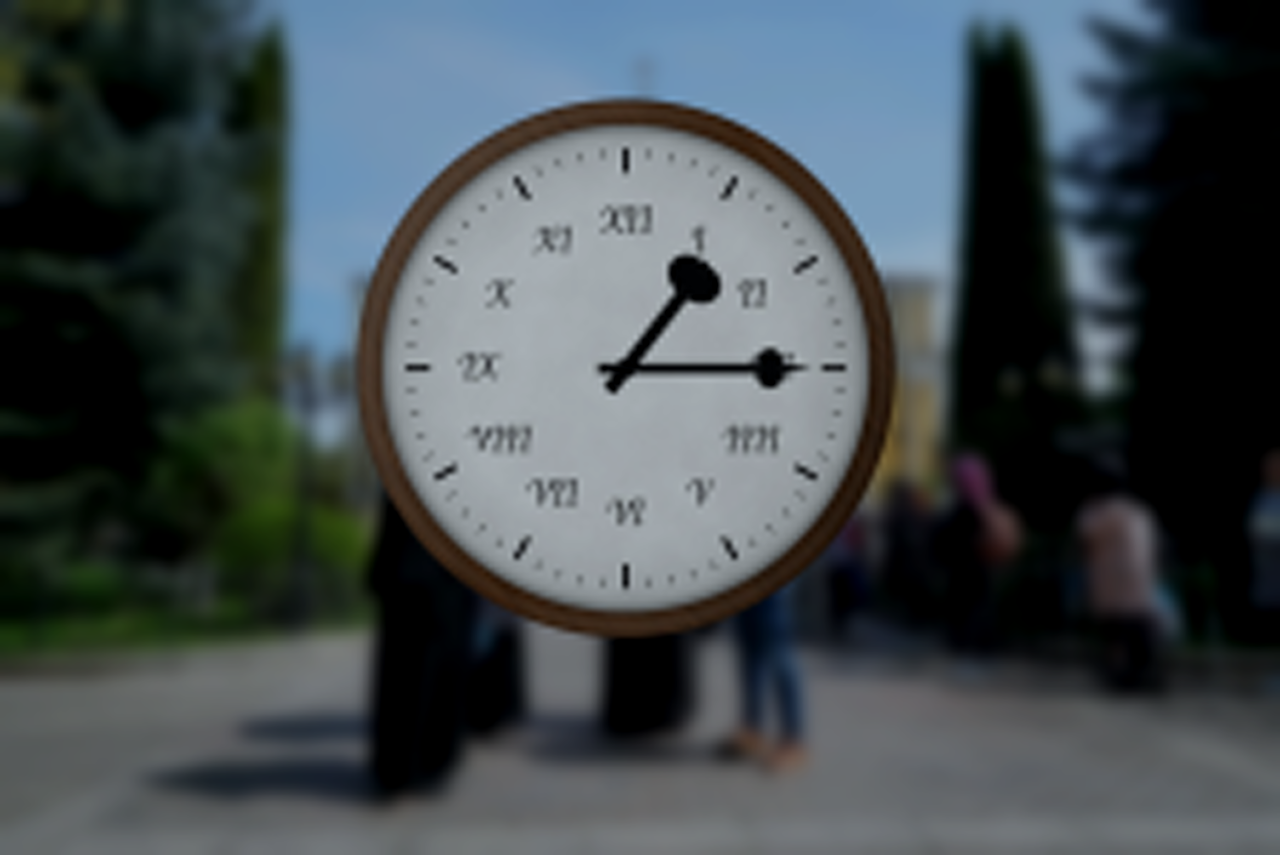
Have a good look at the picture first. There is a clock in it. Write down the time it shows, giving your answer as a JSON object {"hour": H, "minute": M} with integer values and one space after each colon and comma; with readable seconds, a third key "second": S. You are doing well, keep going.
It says {"hour": 1, "minute": 15}
